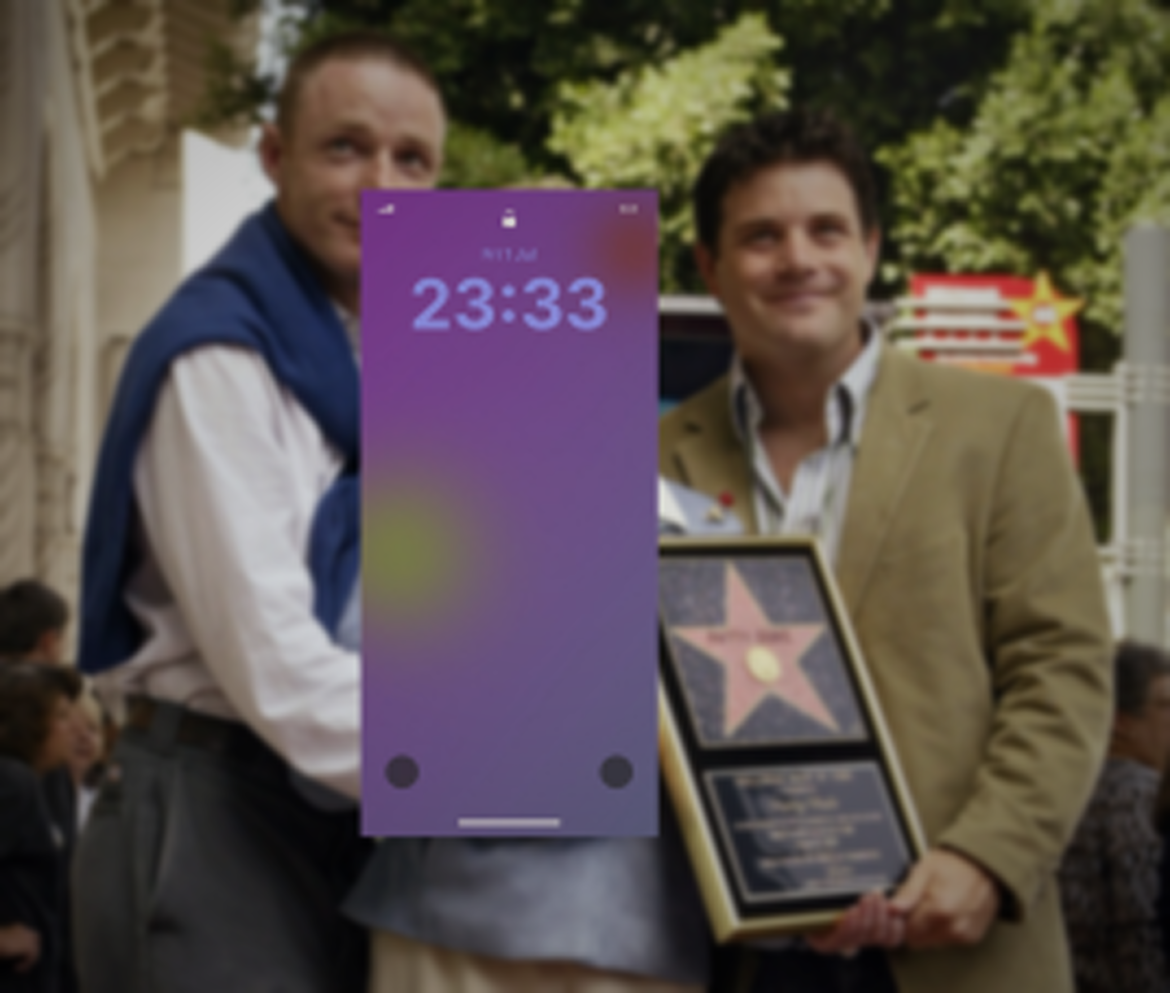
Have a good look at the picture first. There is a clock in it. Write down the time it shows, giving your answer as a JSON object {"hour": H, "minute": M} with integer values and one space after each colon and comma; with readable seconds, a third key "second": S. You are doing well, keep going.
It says {"hour": 23, "minute": 33}
